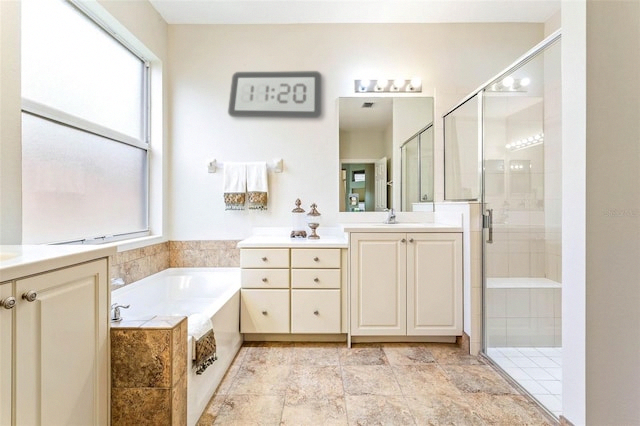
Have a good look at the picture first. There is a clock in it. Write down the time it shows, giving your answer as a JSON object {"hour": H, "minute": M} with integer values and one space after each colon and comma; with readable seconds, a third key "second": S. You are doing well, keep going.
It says {"hour": 11, "minute": 20}
